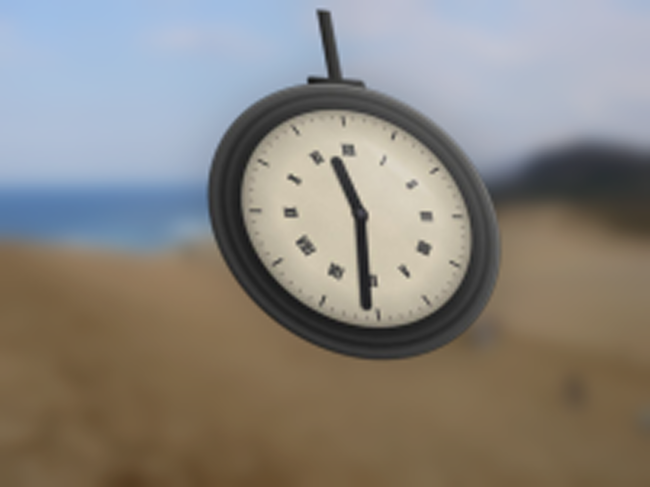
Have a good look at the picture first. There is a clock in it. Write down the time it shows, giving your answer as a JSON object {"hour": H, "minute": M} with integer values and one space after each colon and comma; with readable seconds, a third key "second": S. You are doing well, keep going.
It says {"hour": 11, "minute": 31}
